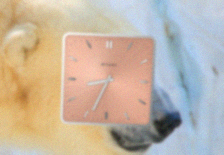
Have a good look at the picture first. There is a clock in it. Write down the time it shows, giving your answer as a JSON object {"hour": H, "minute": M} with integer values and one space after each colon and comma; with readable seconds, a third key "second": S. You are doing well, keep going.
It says {"hour": 8, "minute": 34}
